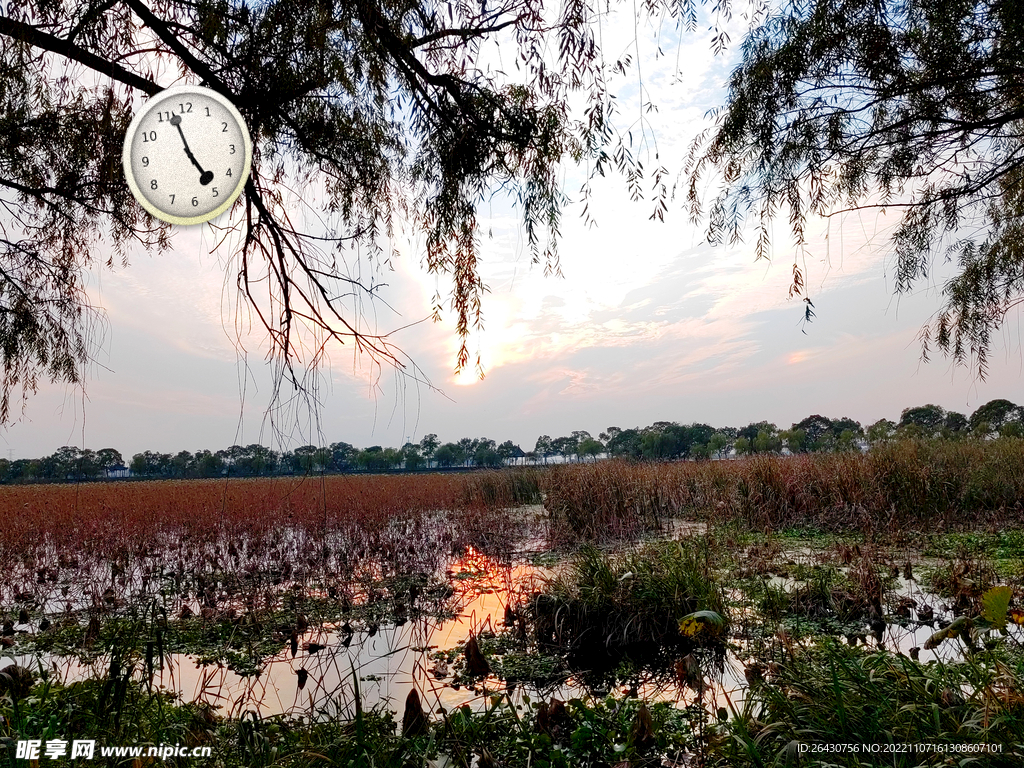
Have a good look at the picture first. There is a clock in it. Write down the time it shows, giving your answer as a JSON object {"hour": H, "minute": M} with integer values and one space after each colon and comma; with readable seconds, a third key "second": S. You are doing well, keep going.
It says {"hour": 4, "minute": 57}
